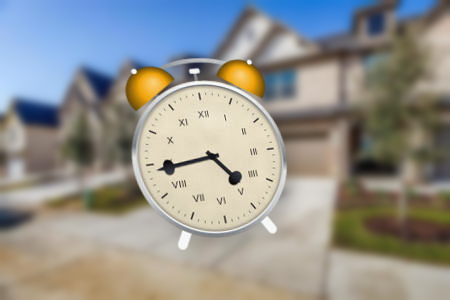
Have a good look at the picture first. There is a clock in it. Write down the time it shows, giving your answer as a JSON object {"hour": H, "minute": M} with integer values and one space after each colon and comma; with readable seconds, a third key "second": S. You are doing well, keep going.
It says {"hour": 4, "minute": 44}
